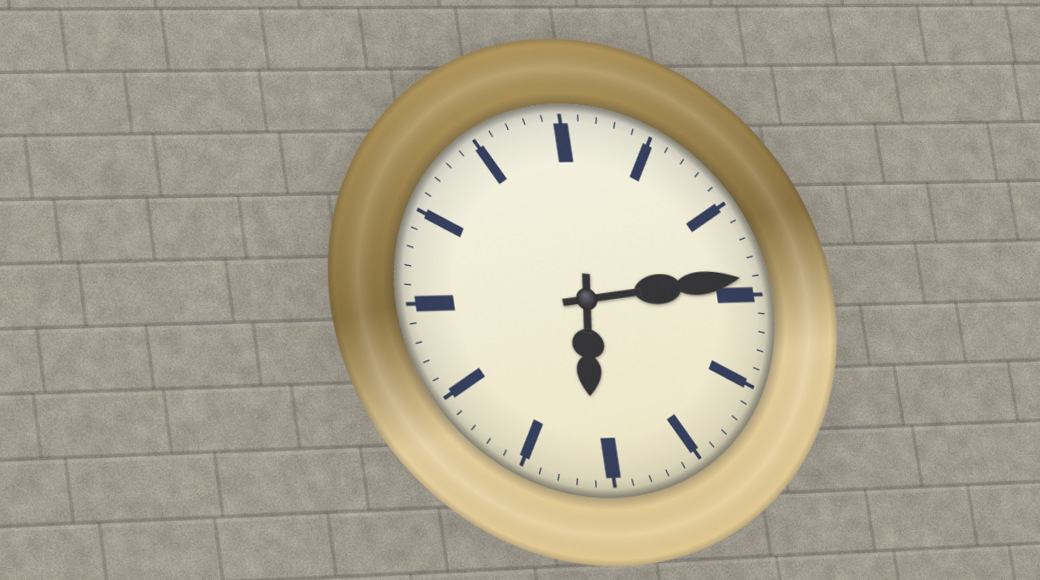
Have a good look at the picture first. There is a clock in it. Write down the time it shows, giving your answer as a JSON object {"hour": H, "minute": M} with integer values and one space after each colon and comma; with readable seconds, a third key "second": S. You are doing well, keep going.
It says {"hour": 6, "minute": 14}
